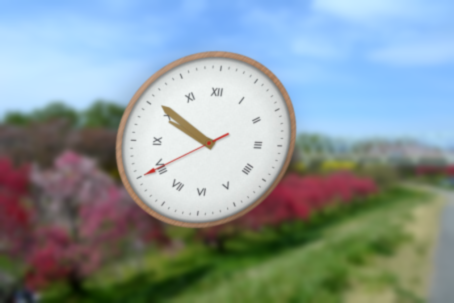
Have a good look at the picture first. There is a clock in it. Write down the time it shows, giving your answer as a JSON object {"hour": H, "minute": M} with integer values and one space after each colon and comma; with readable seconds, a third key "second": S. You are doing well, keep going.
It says {"hour": 9, "minute": 50, "second": 40}
